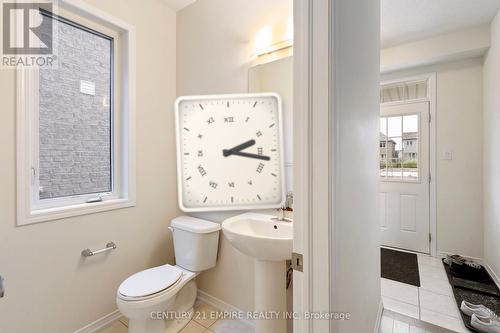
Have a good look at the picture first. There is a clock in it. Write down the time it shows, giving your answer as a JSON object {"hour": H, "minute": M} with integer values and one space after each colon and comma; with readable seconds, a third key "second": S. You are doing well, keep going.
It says {"hour": 2, "minute": 17}
